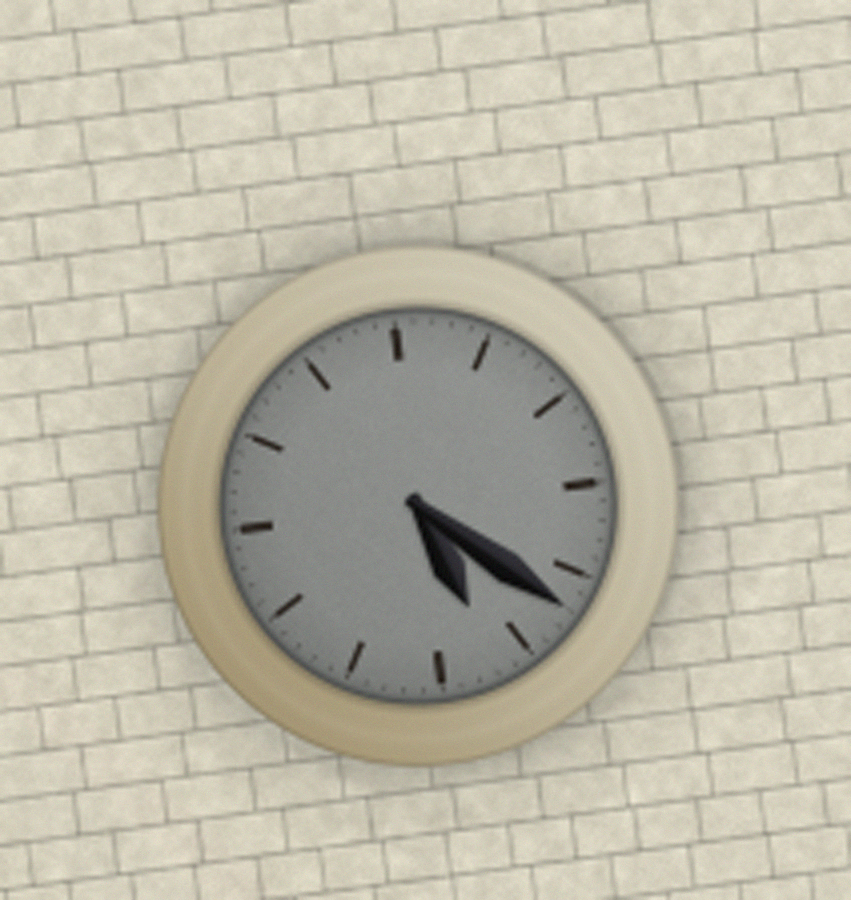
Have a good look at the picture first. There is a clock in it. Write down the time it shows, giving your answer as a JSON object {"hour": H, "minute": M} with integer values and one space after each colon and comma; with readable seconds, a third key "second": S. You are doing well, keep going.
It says {"hour": 5, "minute": 22}
